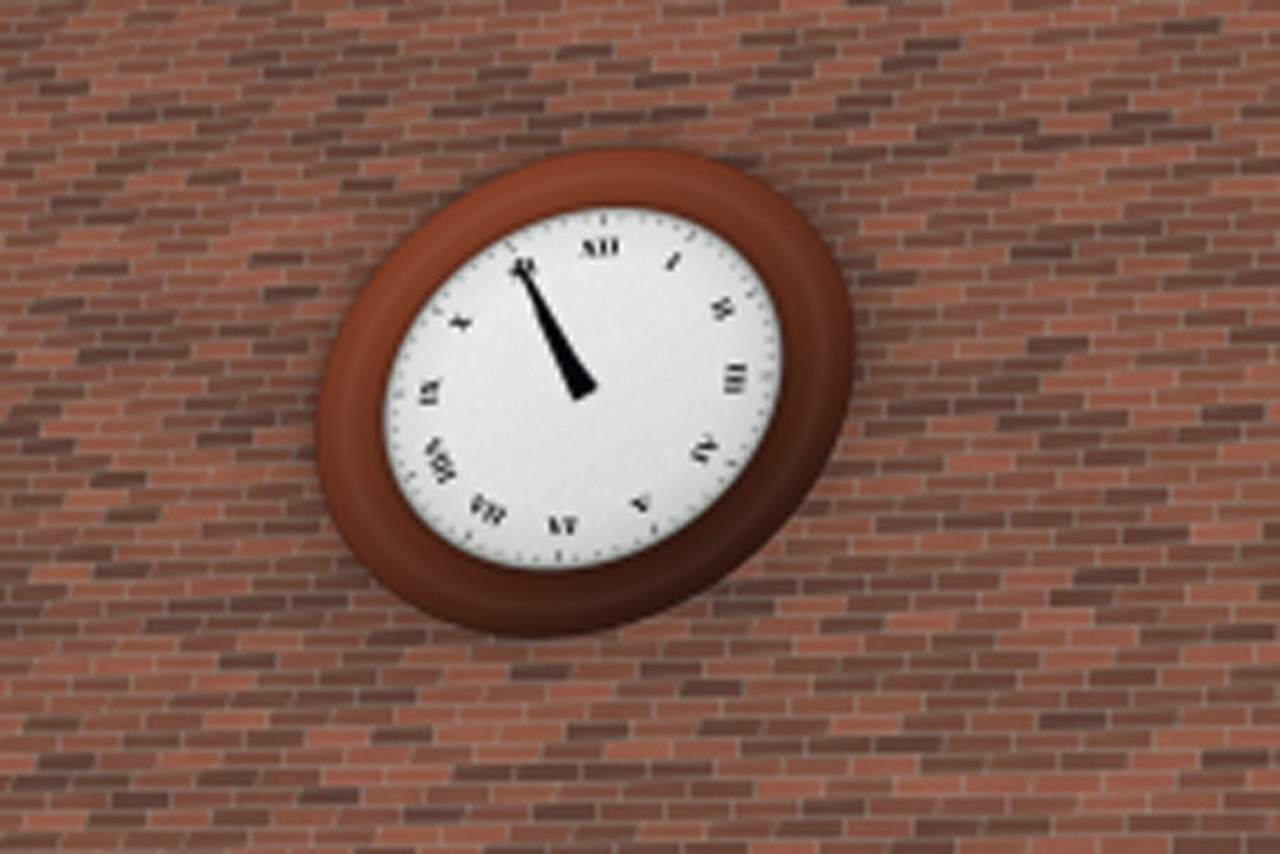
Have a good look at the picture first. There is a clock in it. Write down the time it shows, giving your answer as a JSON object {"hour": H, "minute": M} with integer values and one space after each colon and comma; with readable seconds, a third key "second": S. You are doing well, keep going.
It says {"hour": 10, "minute": 55}
